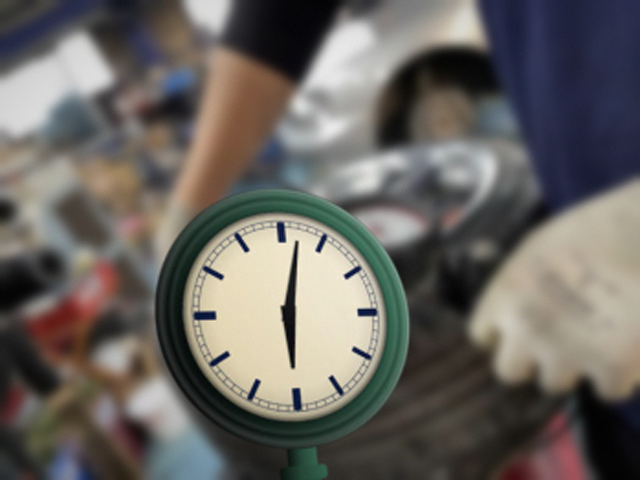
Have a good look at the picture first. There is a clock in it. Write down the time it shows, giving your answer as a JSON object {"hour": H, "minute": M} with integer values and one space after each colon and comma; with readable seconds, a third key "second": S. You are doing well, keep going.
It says {"hour": 6, "minute": 2}
